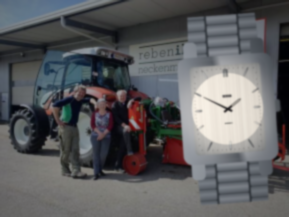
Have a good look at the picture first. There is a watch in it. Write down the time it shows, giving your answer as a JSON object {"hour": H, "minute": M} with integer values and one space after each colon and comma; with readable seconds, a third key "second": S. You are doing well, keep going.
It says {"hour": 1, "minute": 50}
